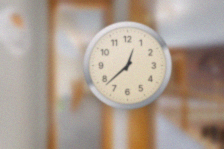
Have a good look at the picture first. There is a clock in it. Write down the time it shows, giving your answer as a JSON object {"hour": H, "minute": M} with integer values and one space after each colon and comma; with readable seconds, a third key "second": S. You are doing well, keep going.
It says {"hour": 12, "minute": 38}
